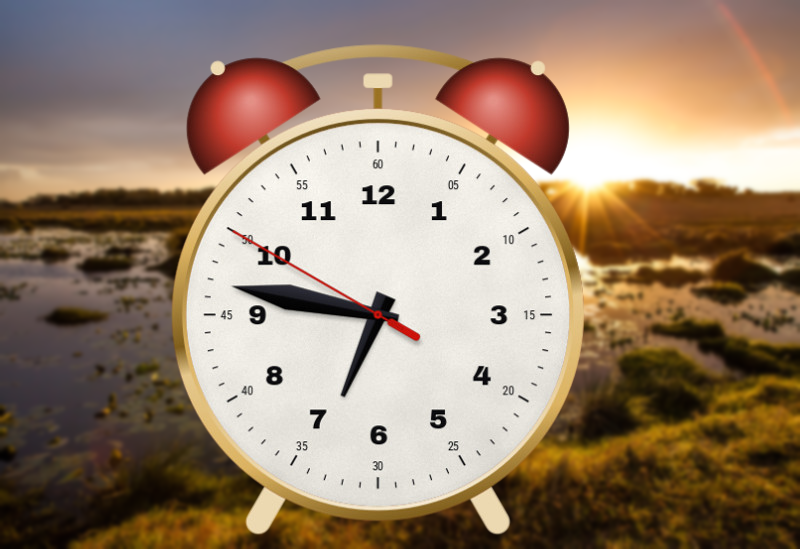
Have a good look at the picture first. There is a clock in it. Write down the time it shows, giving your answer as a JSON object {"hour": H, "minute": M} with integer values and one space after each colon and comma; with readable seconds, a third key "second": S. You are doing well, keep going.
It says {"hour": 6, "minute": 46, "second": 50}
